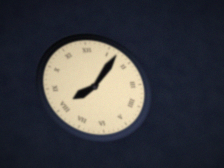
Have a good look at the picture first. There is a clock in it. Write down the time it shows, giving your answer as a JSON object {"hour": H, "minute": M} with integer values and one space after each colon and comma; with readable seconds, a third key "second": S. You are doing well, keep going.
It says {"hour": 8, "minute": 7}
